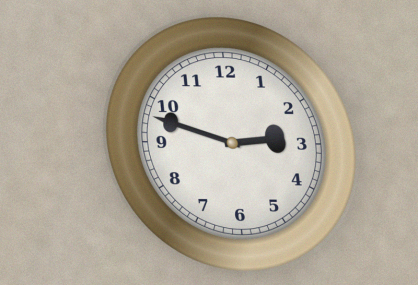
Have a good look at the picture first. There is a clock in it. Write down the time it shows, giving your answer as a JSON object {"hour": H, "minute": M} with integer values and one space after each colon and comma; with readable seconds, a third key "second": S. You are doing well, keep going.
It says {"hour": 2, "minute": 48}
